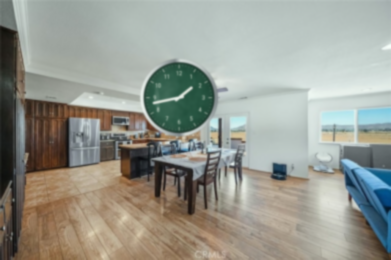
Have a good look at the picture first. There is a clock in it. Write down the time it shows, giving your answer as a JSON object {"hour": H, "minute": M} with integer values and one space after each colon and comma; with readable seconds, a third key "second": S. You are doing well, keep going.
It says {"hour": 1, "minute": 43}
